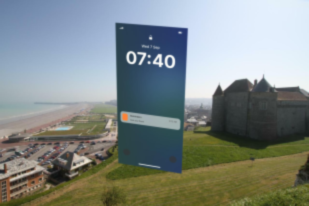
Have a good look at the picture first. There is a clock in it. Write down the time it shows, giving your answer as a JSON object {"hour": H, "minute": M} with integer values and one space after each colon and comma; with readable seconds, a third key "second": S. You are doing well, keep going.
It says {"hour": 7, "minute": 40}
